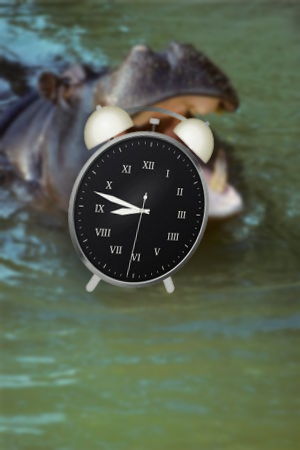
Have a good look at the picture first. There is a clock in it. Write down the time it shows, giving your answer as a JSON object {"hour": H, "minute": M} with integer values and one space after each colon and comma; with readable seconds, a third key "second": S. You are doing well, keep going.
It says {"hour": 8, "minute": 47, "second": 31}
